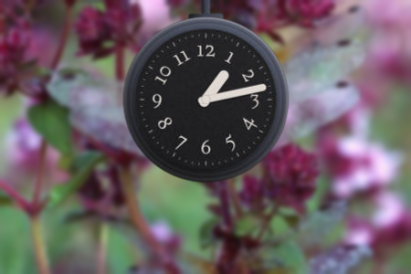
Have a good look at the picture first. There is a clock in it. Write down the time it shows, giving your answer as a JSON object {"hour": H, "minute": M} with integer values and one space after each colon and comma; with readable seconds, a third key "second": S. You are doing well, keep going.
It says {"hour": 1, "minute": 13}
